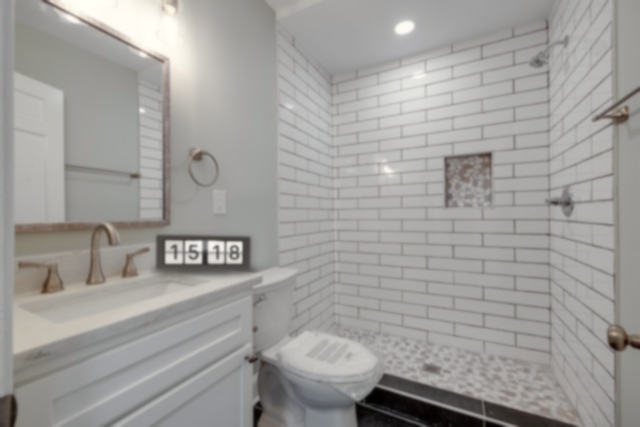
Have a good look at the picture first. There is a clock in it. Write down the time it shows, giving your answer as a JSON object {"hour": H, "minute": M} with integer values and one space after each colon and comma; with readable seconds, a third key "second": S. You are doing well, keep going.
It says {"hour": 15, "minute": 18}
